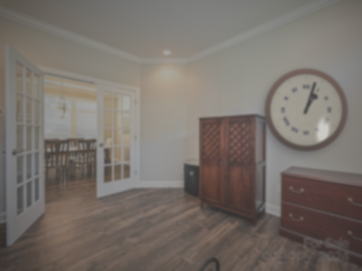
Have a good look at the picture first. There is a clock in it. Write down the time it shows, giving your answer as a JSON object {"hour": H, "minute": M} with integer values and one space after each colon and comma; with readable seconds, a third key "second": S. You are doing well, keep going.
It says {"hour": 1, "minute": 3}
